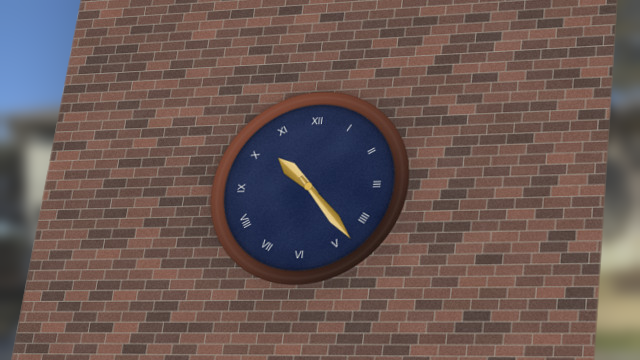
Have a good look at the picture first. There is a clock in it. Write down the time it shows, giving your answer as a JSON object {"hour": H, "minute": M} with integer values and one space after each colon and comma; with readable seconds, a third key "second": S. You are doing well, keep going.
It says {"hour": 10, "minute": 23}
